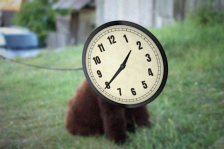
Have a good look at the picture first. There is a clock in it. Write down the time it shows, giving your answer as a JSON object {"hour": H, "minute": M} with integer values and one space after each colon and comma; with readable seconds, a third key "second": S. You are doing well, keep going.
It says {"hour": 1, "minute": 40}
